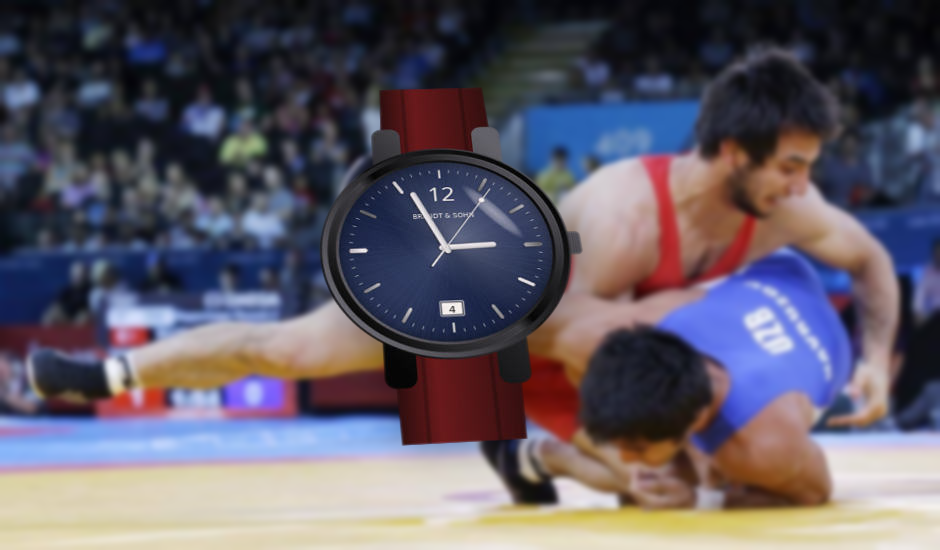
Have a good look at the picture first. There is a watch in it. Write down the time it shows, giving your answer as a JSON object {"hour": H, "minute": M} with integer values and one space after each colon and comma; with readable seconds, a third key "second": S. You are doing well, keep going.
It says {"hour": 2, "minute": 56, "second": 6}
